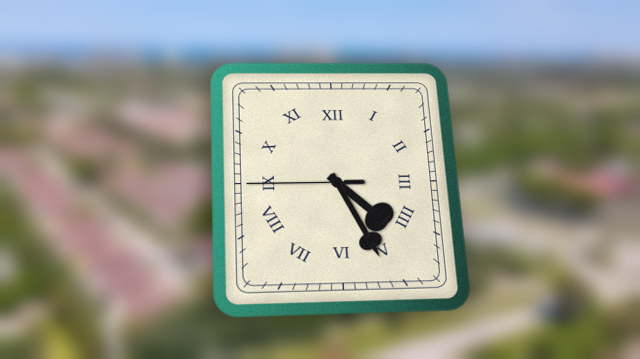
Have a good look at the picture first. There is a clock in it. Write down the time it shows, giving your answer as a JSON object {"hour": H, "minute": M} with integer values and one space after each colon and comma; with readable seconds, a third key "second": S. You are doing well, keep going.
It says {"hour": 4, "minute": 25, "second": 45}
